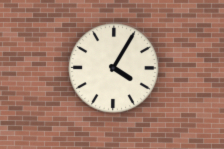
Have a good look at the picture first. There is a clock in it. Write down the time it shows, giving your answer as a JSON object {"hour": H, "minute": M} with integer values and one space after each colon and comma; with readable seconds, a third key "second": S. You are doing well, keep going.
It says {"hour": 4, "minute": 5}
